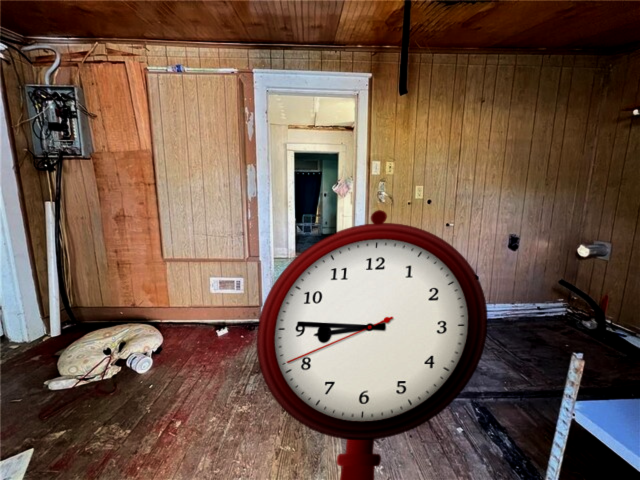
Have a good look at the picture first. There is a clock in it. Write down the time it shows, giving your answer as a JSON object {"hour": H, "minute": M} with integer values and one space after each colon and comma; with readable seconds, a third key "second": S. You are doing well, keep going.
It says {"hour": 8, "minute": 45, "second": 41}
